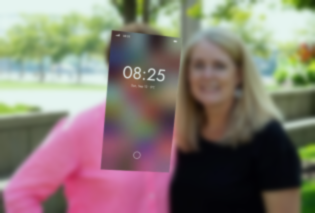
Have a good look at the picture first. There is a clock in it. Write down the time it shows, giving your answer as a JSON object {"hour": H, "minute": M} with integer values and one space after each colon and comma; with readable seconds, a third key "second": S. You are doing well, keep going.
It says {"hour": 8, "minute": 25}
